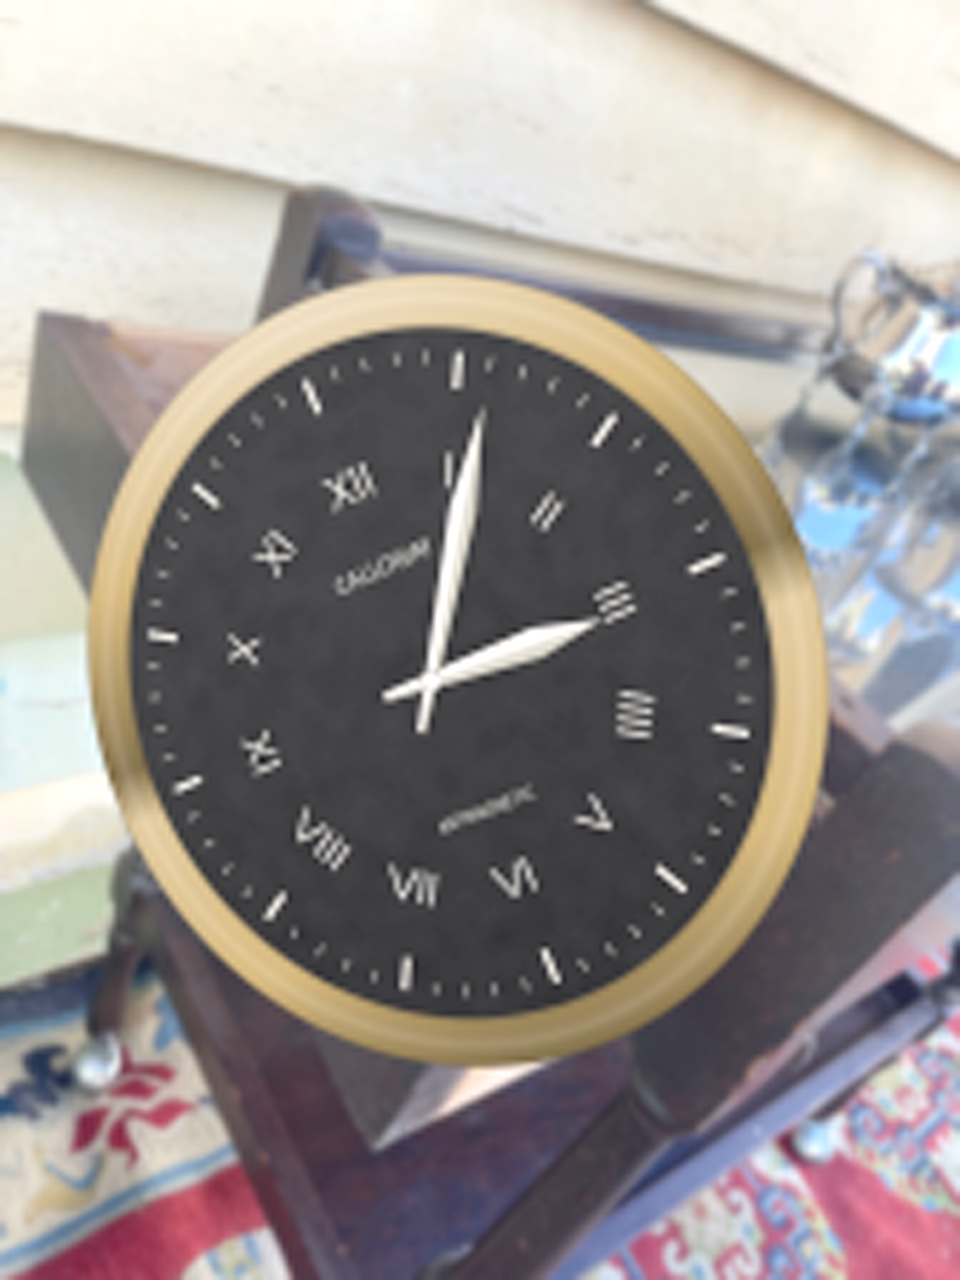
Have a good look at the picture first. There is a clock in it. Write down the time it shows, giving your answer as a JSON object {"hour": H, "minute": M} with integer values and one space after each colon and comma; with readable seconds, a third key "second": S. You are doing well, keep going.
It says {"hour": 3, "minute": 6}
